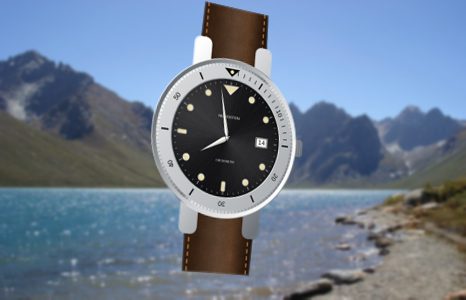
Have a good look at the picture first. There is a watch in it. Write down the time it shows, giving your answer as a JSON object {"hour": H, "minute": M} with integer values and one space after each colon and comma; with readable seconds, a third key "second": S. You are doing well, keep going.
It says {"hour": 7, "minute": 58}
